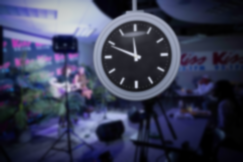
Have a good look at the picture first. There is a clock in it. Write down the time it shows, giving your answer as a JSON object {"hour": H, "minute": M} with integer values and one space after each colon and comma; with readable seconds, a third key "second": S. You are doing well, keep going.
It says {"hour": 11, "minute": 49}
